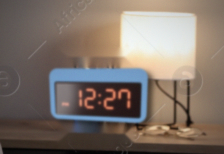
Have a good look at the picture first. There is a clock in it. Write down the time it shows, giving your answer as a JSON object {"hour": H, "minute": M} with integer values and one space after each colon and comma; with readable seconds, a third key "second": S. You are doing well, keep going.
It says {"hour": 12, "minute": 27}
